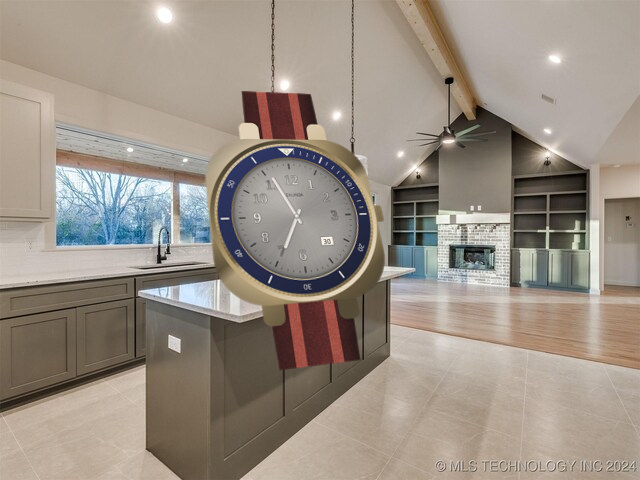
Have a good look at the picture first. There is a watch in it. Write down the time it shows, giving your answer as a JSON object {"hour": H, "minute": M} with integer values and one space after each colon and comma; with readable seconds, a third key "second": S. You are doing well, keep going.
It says {"hour": 6, "minute": 56}
